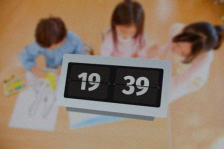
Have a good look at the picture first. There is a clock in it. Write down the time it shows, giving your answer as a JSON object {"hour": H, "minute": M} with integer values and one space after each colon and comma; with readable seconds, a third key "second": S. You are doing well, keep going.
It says {"hour": 19, "minute": 39}
